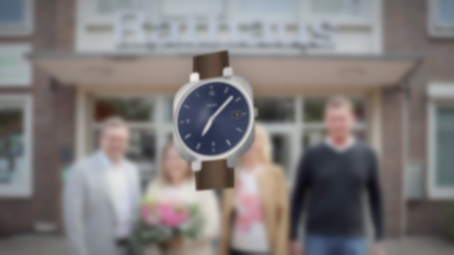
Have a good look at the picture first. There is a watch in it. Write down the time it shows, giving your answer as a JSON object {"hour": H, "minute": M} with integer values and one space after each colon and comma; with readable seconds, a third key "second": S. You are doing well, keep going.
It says {"hour": 7, "minute": 8}
